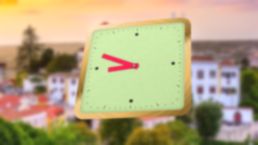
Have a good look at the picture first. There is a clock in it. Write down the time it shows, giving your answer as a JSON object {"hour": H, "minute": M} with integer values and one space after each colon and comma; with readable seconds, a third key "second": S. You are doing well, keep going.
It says {"hour": 8, "minute": 49}
